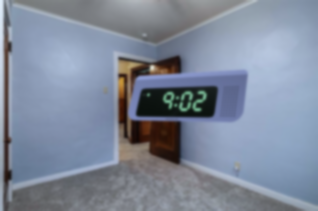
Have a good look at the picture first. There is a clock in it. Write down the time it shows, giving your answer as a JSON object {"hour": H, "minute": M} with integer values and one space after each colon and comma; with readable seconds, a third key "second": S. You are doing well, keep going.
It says {"hour": 9, "minute": 2}
